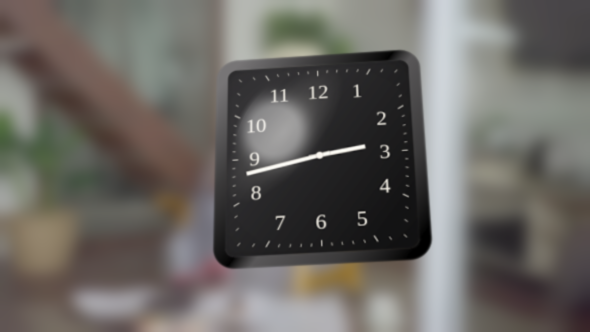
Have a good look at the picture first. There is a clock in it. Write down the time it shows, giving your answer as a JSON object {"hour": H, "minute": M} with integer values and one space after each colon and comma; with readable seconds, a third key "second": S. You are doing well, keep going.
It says {"hour": 2, "minute": 43}
